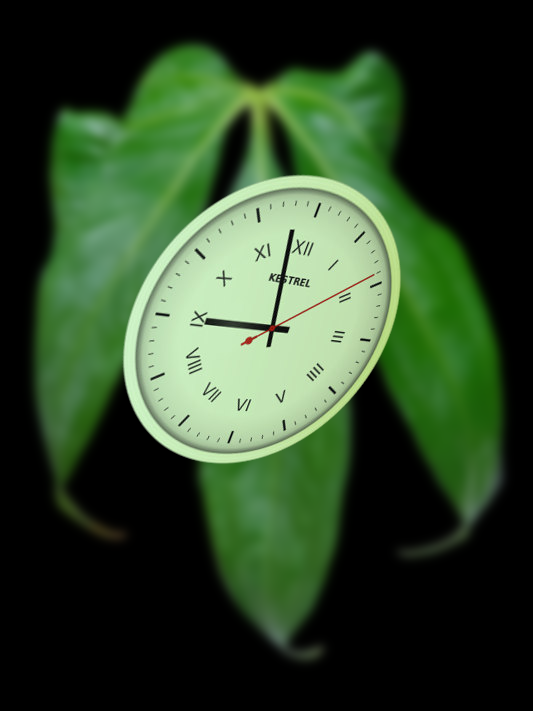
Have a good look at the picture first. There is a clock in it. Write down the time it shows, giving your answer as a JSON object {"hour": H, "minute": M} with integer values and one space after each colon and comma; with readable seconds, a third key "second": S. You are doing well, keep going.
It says {"hour": 8, "minute": 58, "second": 9}
